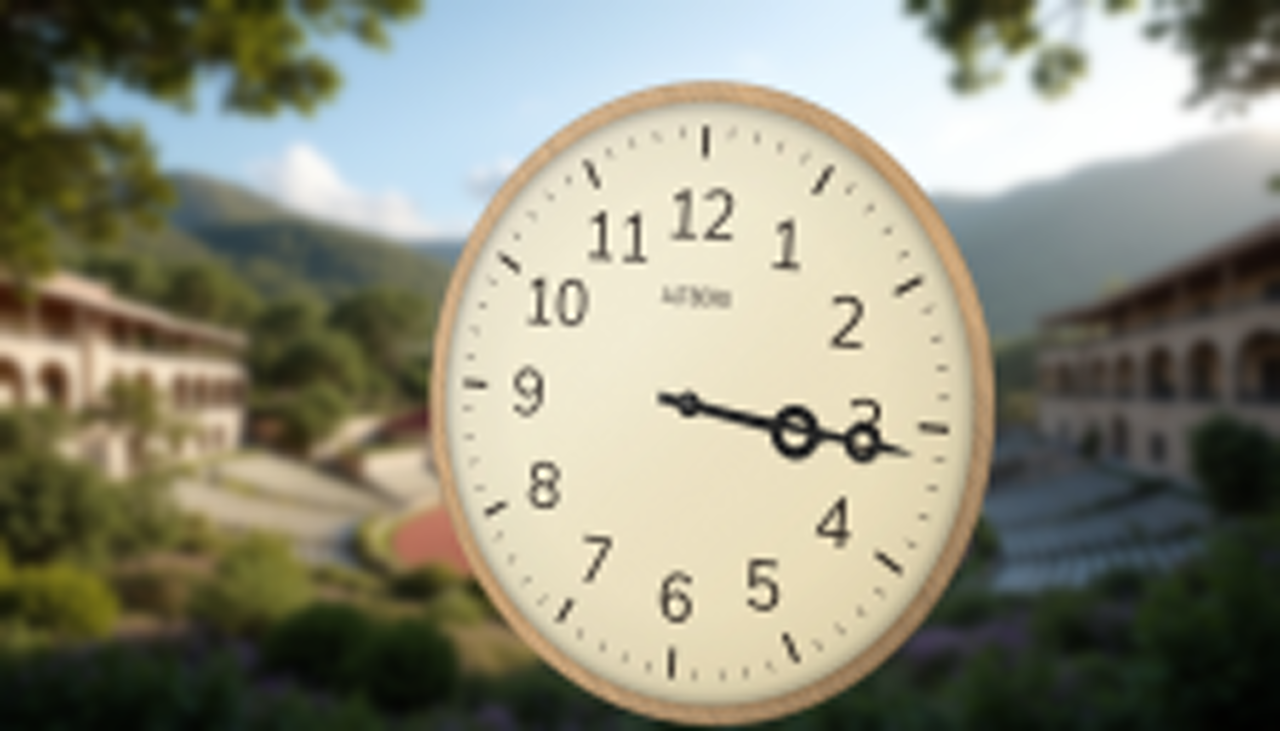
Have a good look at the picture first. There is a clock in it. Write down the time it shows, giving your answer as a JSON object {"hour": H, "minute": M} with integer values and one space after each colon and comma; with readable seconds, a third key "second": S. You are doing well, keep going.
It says {"hour": 3, "minute": 16}
